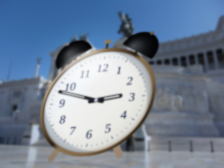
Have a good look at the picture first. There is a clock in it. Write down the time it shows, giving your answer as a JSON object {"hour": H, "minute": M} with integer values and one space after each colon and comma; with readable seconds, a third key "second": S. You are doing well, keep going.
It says {"hour": 2, "minute": 48}
